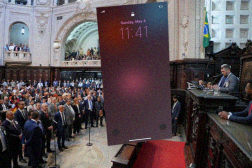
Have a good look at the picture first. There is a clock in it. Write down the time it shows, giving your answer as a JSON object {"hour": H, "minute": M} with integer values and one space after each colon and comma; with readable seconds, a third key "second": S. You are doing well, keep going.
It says {"hour": 11, "minute": 41}
